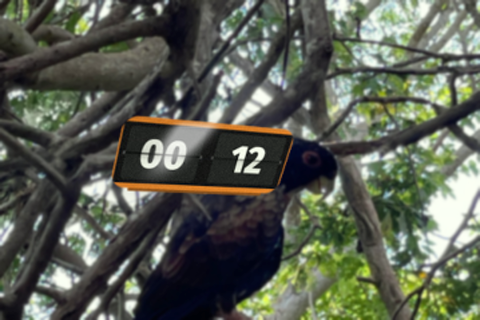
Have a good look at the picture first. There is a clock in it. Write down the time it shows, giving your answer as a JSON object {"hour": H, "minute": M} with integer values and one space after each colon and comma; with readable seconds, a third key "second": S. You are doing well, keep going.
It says {"hour": 0, "minute": 12}
